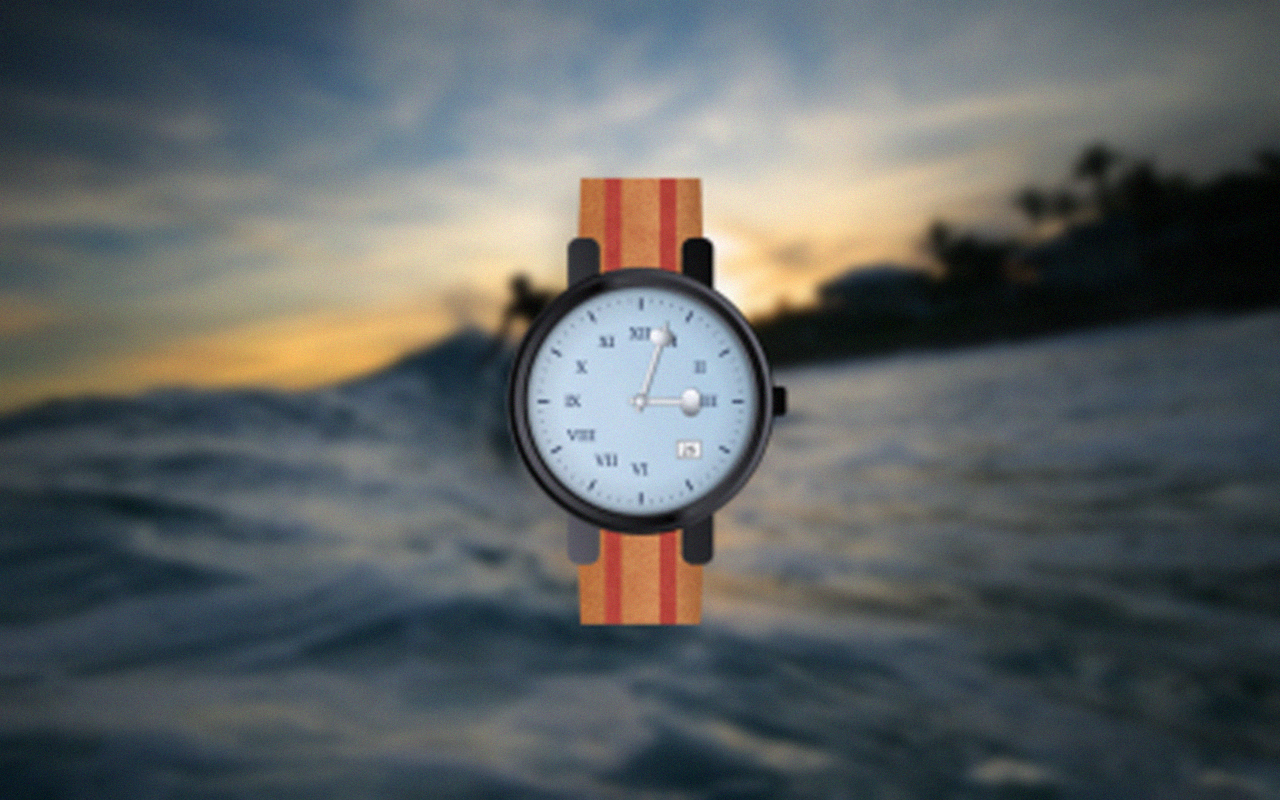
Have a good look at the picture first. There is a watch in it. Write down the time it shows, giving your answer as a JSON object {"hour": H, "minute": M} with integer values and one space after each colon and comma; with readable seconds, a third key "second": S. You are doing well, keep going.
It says {"hour": 3, "minute": 3}
